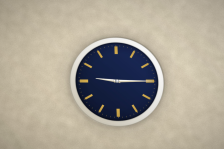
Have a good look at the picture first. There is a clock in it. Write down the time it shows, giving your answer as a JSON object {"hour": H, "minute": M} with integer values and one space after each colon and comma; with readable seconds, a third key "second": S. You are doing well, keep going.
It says {"hour": 9, "minute": 15}
